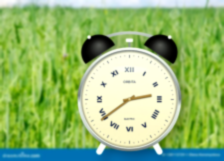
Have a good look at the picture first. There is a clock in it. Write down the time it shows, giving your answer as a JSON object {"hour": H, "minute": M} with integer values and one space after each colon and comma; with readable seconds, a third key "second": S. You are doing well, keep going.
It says {"hour": 2, "minute": 39}
